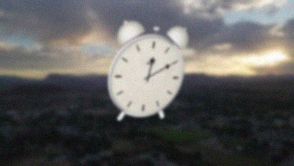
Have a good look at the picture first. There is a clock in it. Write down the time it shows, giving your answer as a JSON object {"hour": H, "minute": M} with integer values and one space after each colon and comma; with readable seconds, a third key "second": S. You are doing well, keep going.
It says {"hour": 12, "minute": 10}
